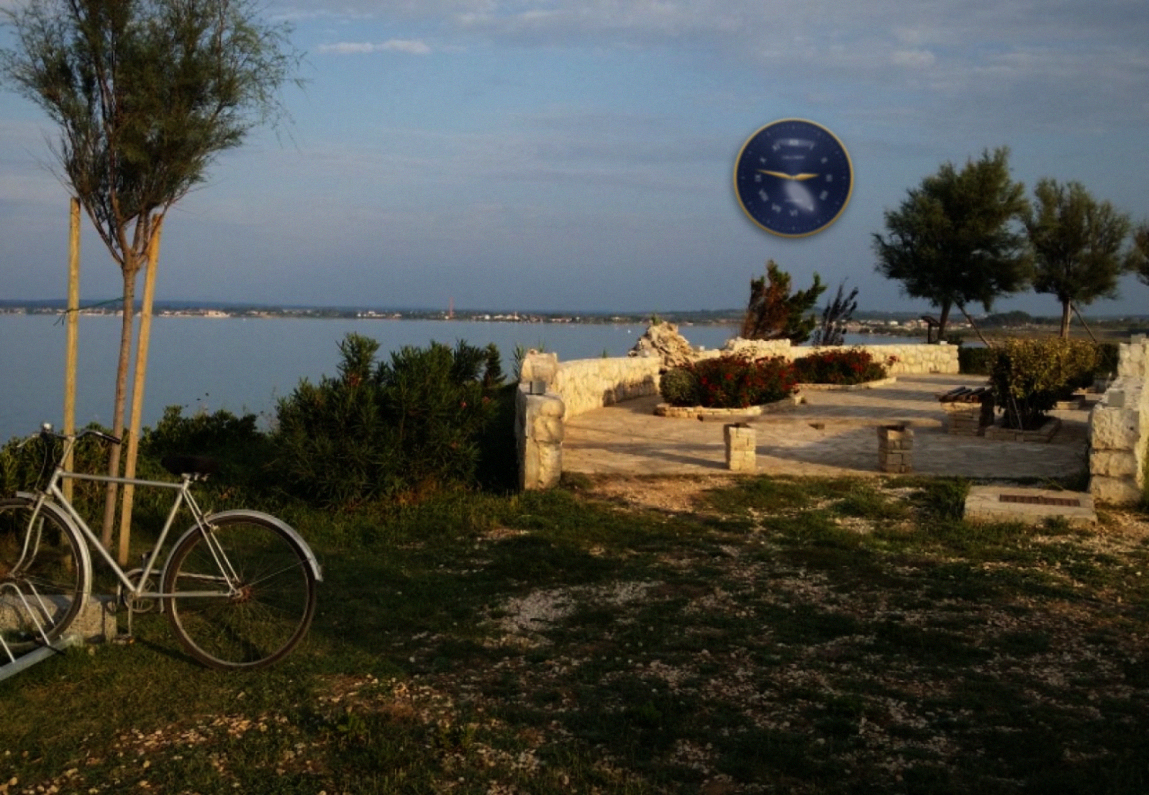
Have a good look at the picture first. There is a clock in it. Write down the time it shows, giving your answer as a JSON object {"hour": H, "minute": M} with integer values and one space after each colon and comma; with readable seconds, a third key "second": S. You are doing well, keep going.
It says {"hour": 2, "minute": 47}
